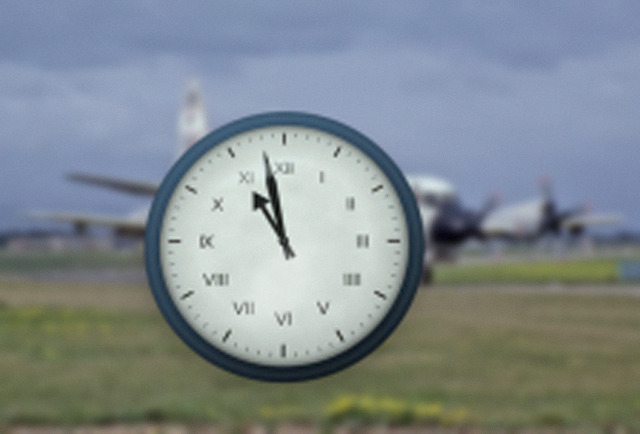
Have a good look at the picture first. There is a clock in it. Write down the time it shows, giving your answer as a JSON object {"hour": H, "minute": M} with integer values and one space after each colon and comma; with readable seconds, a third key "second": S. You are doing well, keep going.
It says {"hour": 10, "minute": 58}
